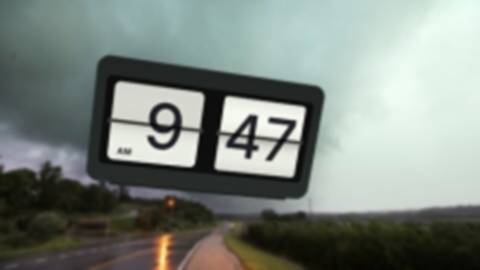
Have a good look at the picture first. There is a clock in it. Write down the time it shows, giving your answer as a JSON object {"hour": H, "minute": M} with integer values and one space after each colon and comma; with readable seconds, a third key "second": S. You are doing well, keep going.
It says {"hour": 9, "minute": 47}
